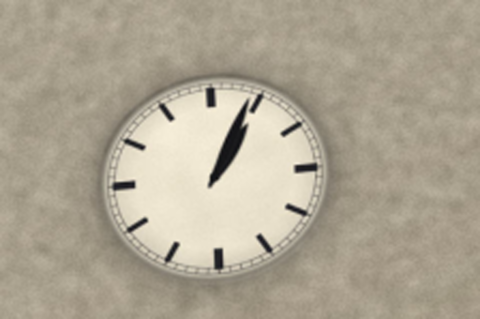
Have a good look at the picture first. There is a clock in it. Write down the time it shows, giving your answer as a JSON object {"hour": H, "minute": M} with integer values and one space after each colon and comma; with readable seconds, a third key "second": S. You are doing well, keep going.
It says {"hour": 1, "minute": 4}
